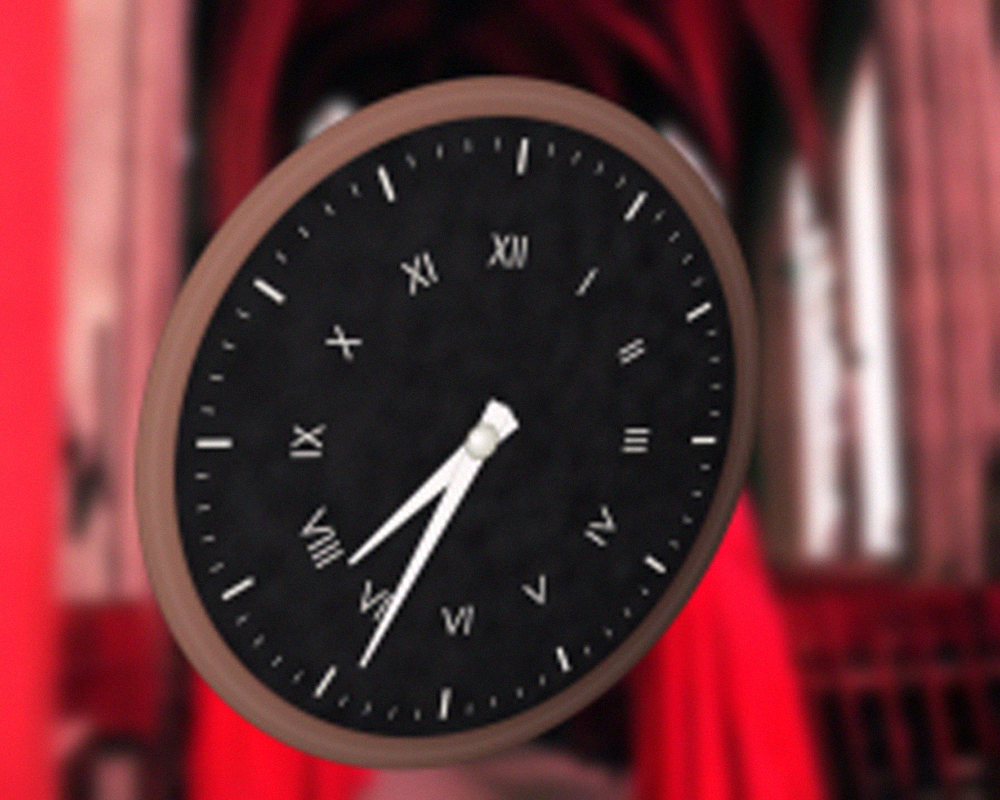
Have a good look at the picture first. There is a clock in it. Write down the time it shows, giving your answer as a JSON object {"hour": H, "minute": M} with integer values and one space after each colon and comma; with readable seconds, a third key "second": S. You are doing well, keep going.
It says {"hour": 7, "minute": 34}
